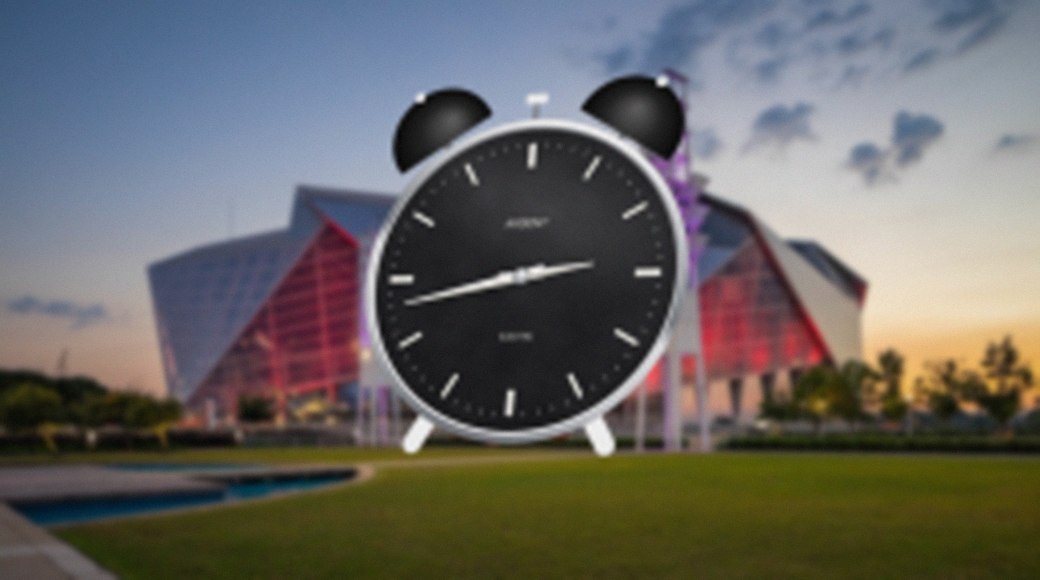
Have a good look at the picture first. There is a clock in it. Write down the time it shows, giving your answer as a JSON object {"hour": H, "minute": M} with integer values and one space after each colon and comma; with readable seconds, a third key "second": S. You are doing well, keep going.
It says {"hour": 2, "minute": 43}
